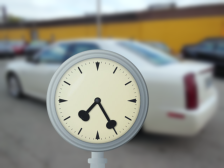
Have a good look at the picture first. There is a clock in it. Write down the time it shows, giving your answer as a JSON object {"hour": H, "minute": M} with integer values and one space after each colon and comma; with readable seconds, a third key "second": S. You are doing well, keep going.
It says {"hour": 7, "minute": 25}
